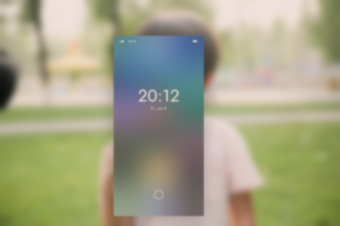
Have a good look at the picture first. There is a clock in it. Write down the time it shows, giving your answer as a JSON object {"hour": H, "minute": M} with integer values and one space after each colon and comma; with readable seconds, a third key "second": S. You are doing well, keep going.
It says {"hour": 20, "minute": 12}
